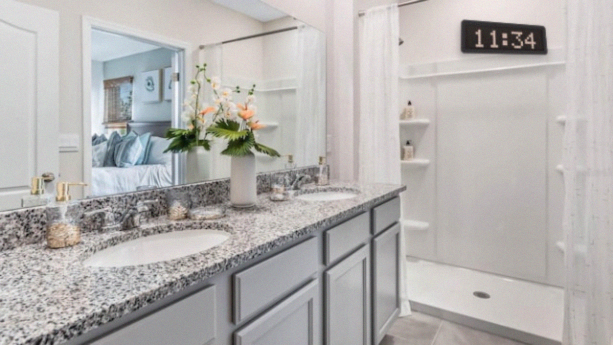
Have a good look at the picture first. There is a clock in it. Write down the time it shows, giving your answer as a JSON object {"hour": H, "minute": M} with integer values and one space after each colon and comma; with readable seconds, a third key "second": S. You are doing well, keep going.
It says {"hour": 11, "minute": 34}
